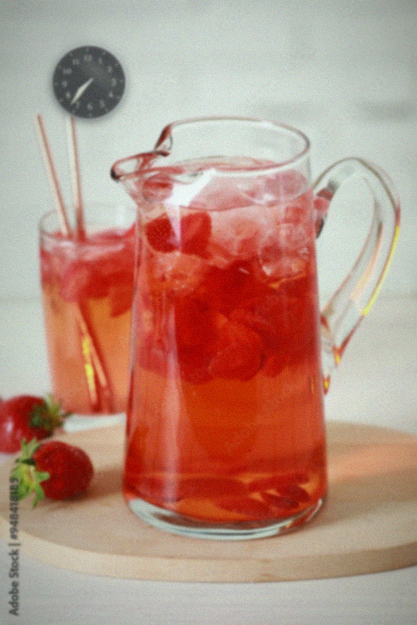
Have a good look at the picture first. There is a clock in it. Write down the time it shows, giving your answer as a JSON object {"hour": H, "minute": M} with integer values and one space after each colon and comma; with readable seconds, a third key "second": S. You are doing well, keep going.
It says {"hour": 7, "minute": 37}
